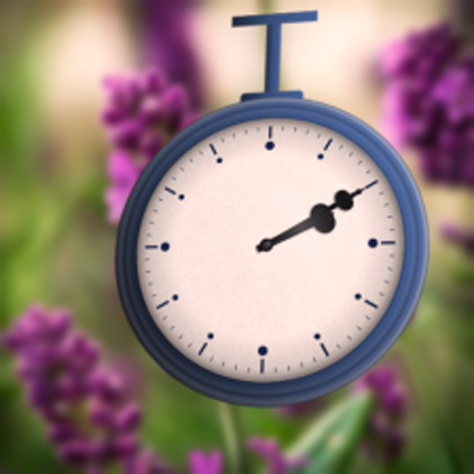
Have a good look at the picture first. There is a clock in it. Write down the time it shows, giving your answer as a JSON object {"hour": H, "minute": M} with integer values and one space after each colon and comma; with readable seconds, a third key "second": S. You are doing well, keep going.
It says {"hour": 2, "minute": 10}
